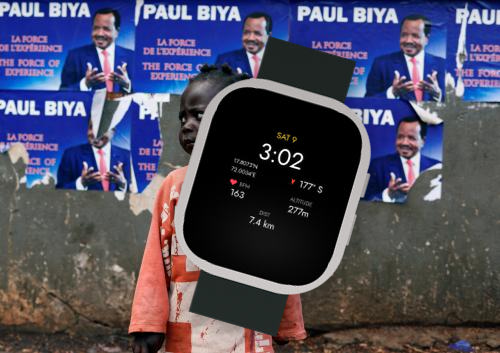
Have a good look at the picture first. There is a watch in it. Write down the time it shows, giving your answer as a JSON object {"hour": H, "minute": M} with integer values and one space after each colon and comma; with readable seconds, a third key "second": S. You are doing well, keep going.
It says {"hour": 3, "minute": 2}
